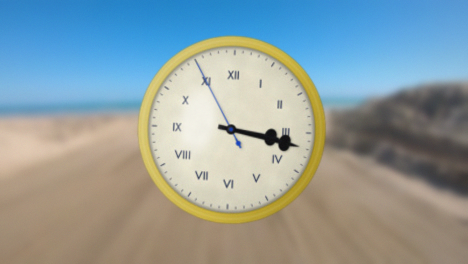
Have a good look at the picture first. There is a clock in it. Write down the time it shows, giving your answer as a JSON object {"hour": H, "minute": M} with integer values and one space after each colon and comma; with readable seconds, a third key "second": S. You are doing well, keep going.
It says {"hour": 3, "minute": 16, "second": 55}
